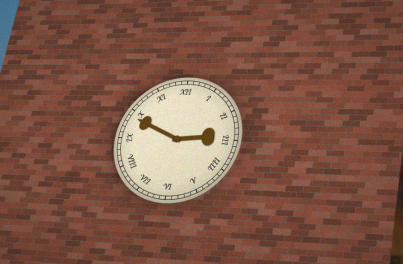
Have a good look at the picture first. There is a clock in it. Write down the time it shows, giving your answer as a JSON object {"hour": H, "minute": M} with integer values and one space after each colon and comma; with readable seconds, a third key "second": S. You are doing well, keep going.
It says {"hour": 2, "minute": 49}
